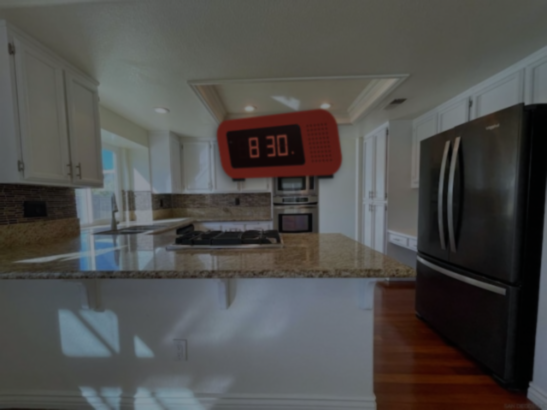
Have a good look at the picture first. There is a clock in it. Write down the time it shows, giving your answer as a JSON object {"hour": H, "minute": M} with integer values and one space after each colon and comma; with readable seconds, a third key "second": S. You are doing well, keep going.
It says {"hour": 8, "minute": 30}
